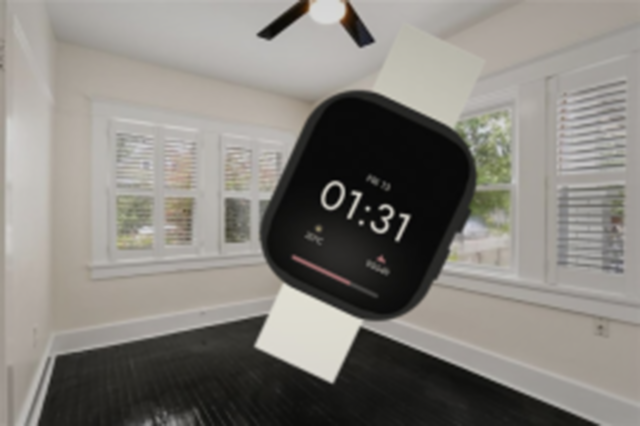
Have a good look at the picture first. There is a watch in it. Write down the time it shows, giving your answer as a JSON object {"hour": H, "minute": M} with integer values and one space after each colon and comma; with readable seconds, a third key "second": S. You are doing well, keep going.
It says {"hour": 1, "minute": 31}
